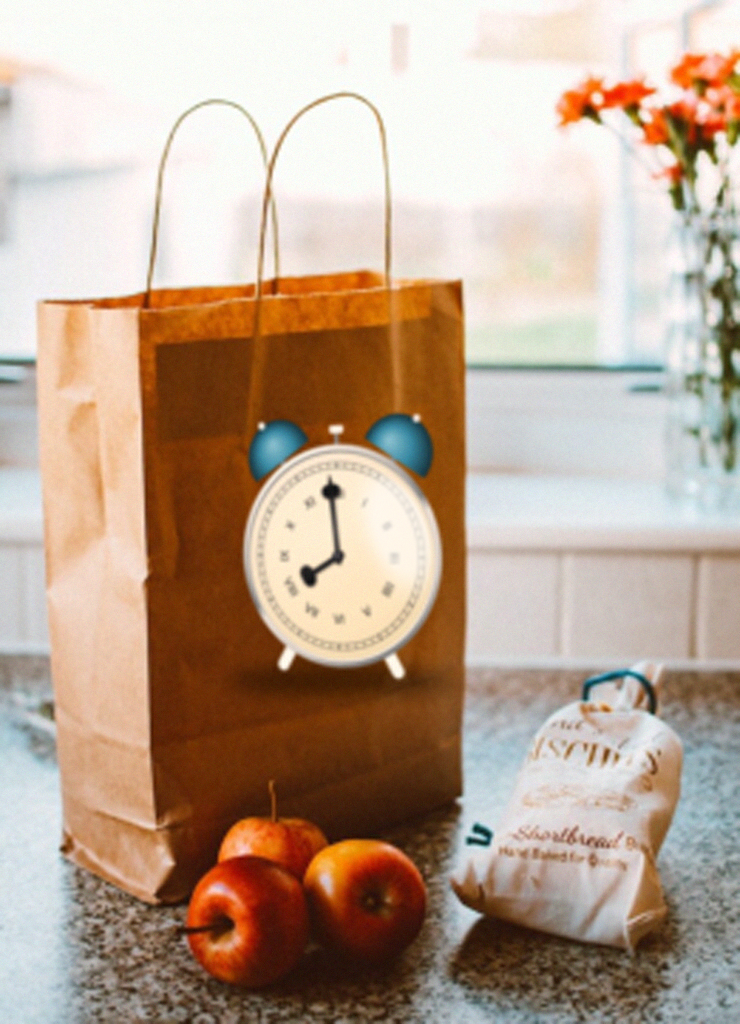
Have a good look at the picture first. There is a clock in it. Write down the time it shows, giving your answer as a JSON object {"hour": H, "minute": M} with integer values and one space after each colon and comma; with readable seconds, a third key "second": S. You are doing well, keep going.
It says {"hour": 7, "minute": 59}
